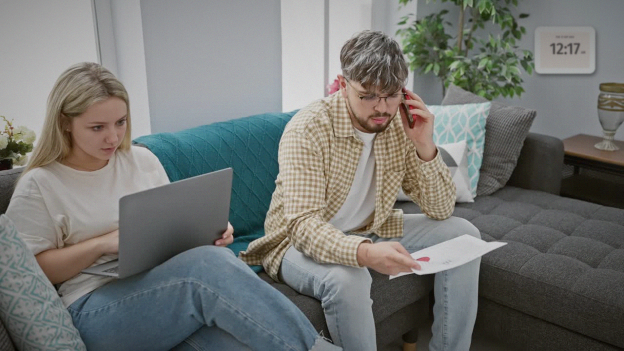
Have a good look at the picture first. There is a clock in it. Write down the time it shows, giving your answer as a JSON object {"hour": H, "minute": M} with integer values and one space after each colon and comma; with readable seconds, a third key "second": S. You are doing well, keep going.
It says {"hour": 12, "minute": 17}
